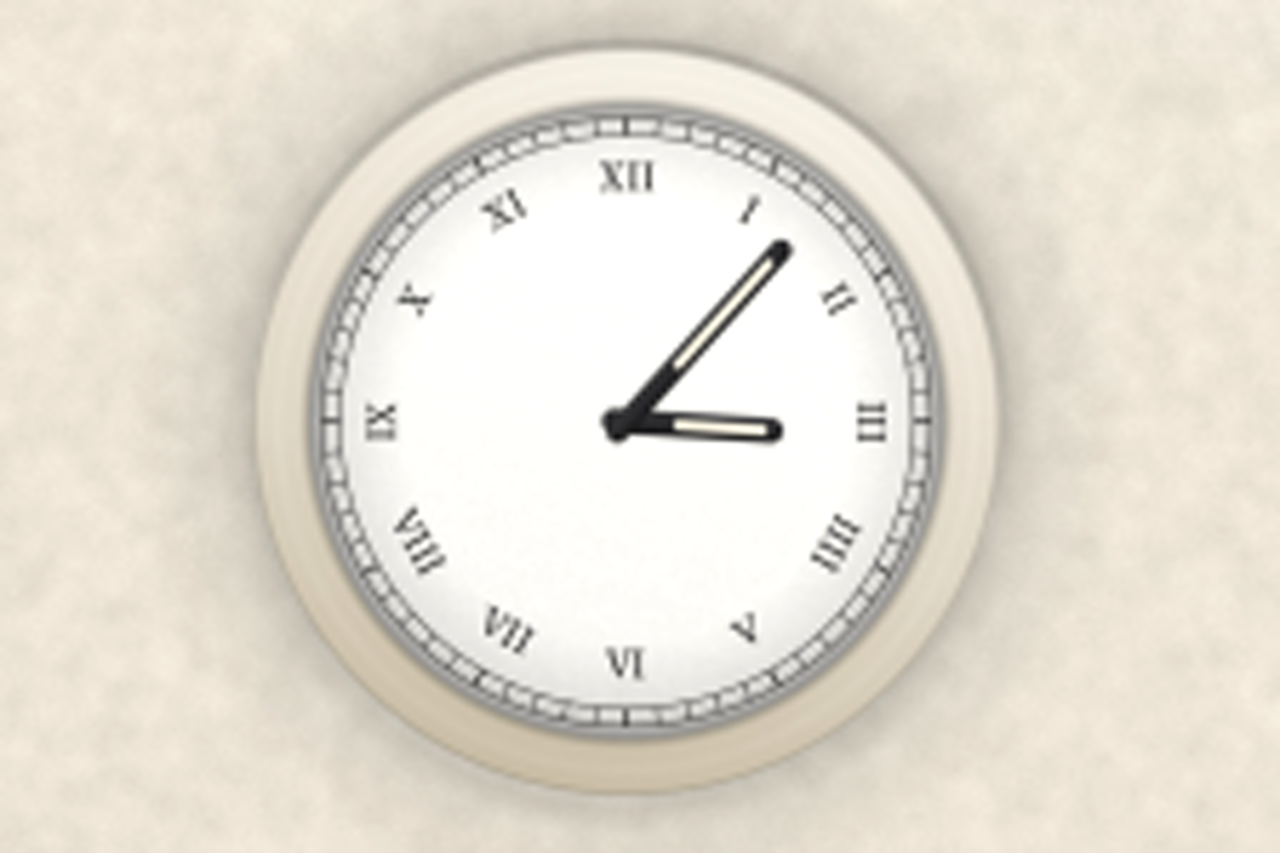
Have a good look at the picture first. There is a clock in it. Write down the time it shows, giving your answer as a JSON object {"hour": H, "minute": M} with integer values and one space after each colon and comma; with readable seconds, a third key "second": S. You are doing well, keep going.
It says {"hour": 3, "minute": 7}
